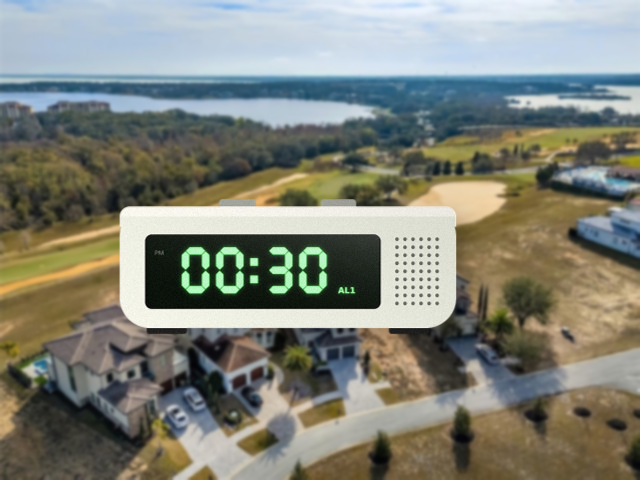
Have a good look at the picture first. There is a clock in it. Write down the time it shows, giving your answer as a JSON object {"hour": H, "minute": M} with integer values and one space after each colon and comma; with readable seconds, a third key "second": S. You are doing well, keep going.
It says {"hour": 0, "minute": 30}
